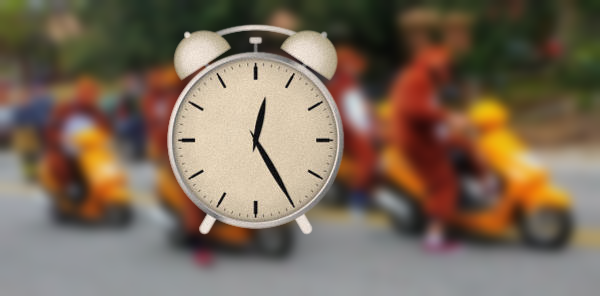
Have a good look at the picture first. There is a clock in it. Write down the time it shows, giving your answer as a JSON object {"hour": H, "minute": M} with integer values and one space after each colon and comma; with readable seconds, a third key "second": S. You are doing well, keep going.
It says {"hour": 12, "minute": 25}
